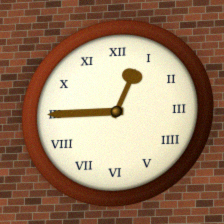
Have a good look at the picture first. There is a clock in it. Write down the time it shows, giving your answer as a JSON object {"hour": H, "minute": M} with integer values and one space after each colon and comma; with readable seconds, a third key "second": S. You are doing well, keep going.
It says {"hour": 12, "minute": 45}
